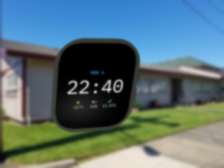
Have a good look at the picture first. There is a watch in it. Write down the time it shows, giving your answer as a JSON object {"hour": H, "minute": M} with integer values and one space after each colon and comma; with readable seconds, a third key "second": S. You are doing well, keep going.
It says {"hour": 22, "minute": 40}
